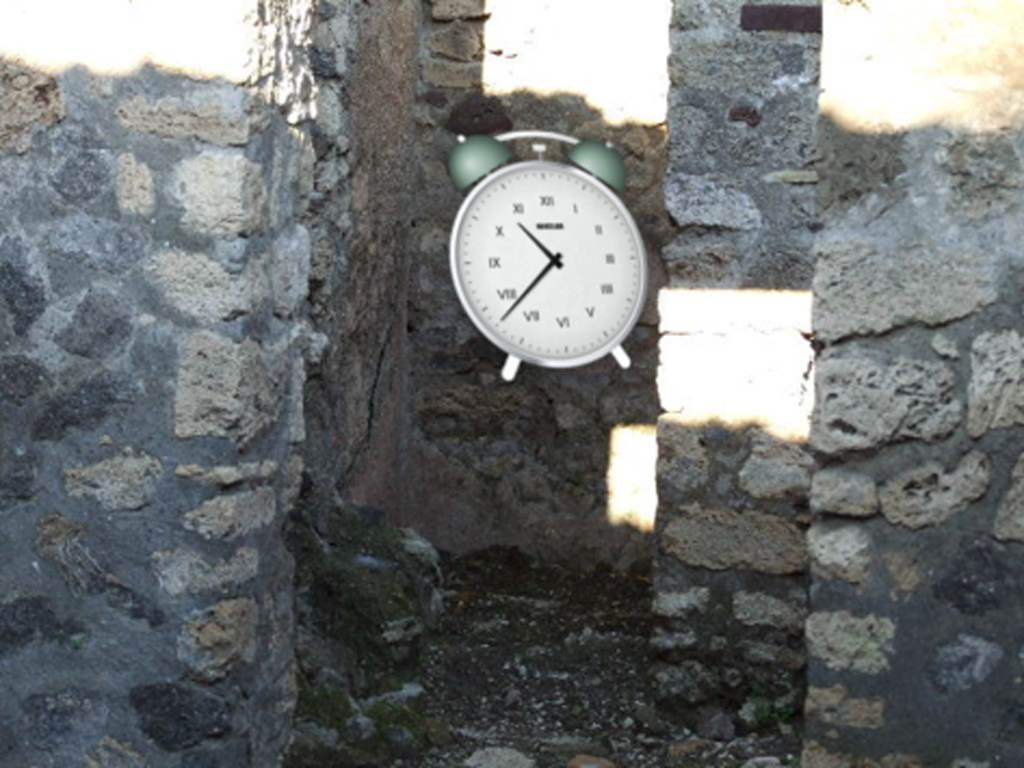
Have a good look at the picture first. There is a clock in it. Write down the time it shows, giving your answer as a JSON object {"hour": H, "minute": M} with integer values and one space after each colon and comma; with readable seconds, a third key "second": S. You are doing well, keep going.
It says {"hour": 10, "minute": 38}
